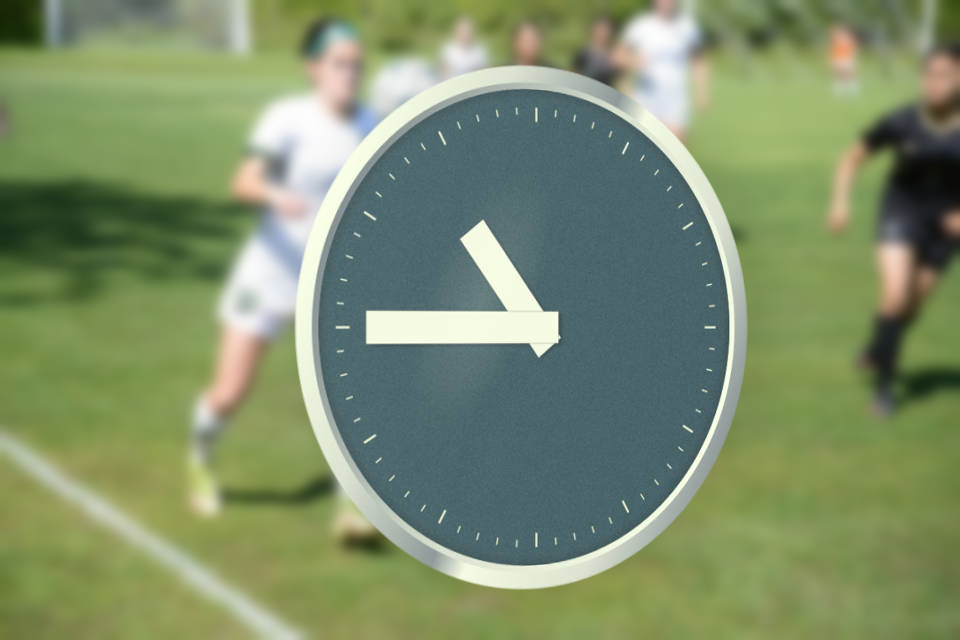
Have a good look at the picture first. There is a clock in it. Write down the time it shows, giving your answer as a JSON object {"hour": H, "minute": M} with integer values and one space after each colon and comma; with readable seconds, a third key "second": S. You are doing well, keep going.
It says {"hour": 10, "minute": 45}
